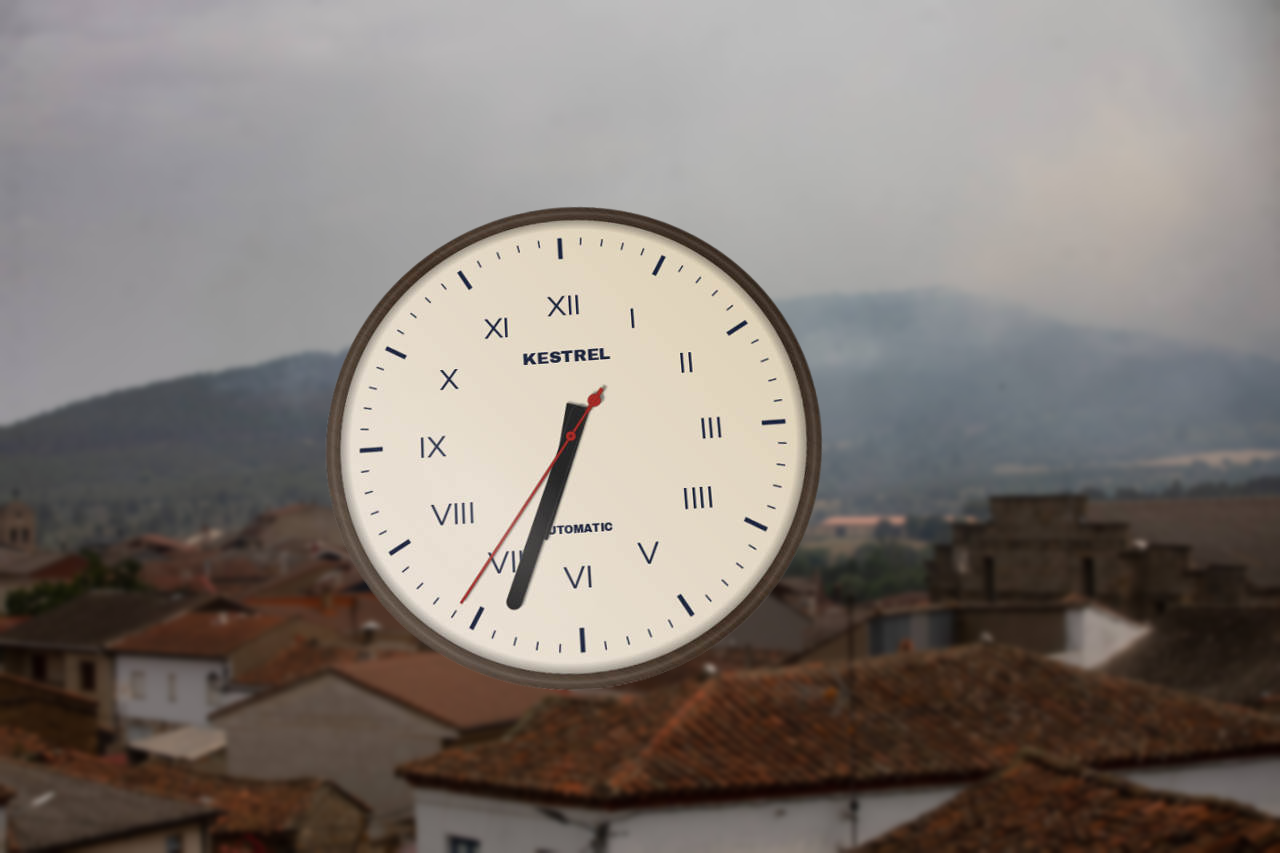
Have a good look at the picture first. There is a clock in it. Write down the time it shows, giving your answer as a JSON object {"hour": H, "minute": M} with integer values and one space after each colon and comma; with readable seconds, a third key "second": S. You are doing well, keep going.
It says {"hour": 6, "minute": 33, "second": 36}
